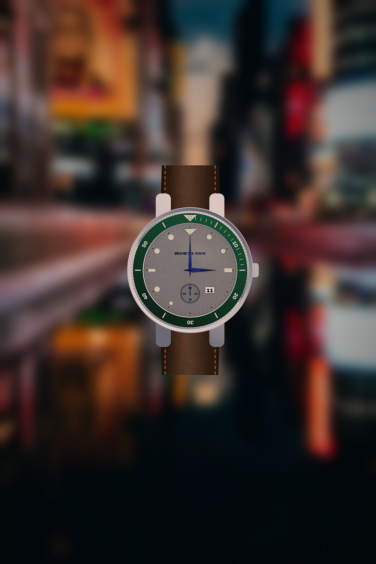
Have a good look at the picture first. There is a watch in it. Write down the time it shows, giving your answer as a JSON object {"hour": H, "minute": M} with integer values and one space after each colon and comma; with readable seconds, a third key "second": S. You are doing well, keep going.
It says {"hour": 3, "minute": 0}
